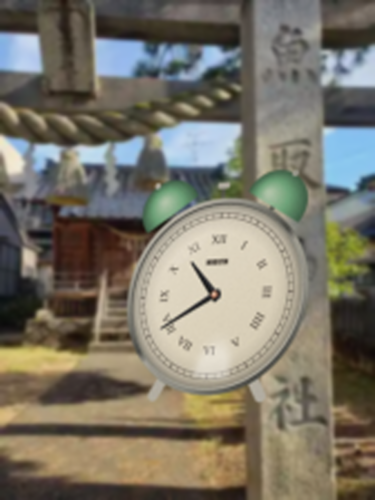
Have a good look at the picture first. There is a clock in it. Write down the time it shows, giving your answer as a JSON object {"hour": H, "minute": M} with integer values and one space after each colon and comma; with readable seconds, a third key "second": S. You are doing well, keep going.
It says {"hour": 10, "minute": 40}
